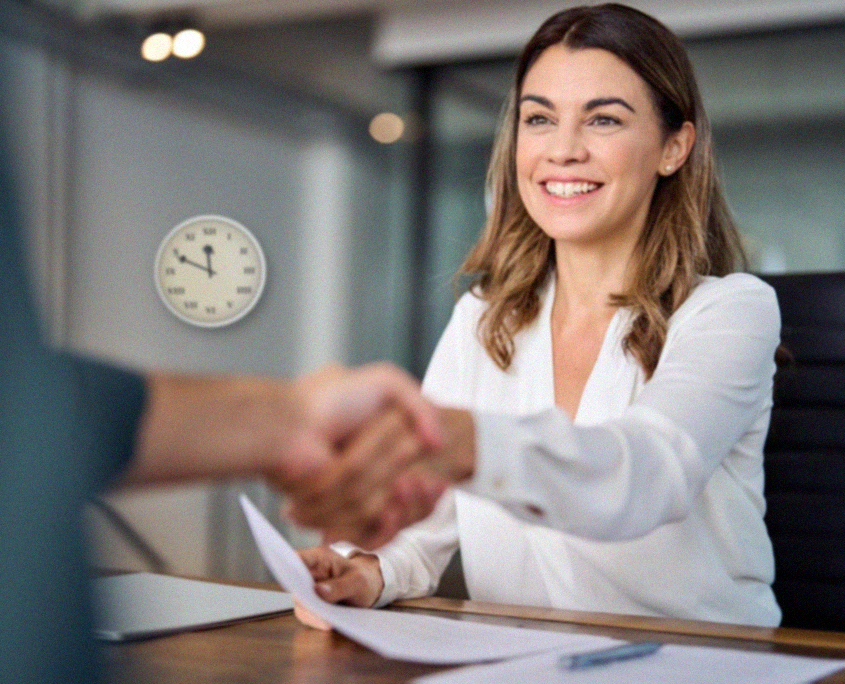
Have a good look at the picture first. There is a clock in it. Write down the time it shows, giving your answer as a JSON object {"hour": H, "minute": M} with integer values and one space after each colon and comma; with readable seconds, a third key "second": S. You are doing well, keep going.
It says {"hour": 11, "minute": 49}
